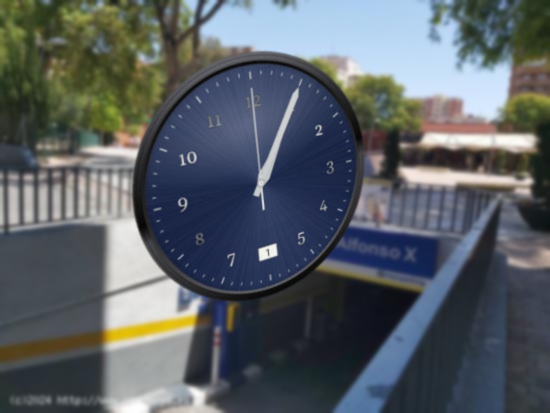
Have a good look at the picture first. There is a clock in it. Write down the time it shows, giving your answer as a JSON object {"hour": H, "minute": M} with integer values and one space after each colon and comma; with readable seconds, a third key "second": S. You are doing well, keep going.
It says {"hour": 1, "minute": 5, "second": 0}
